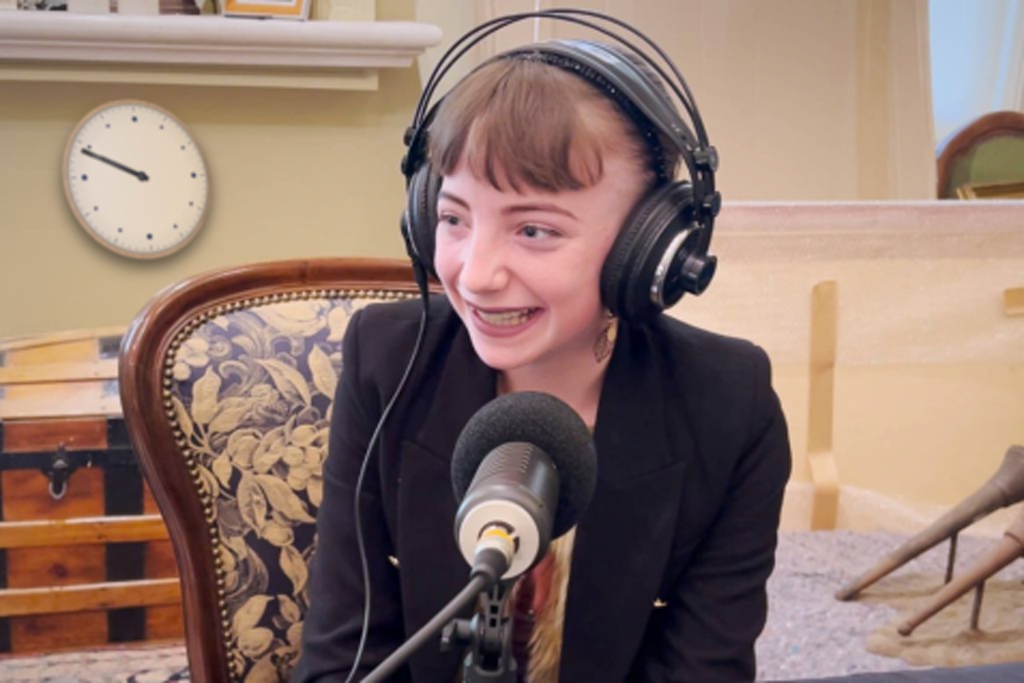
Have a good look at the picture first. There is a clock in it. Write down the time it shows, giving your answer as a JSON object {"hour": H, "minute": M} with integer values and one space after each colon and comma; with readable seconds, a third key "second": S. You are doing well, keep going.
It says {"hour": 9, "minute": 49}
